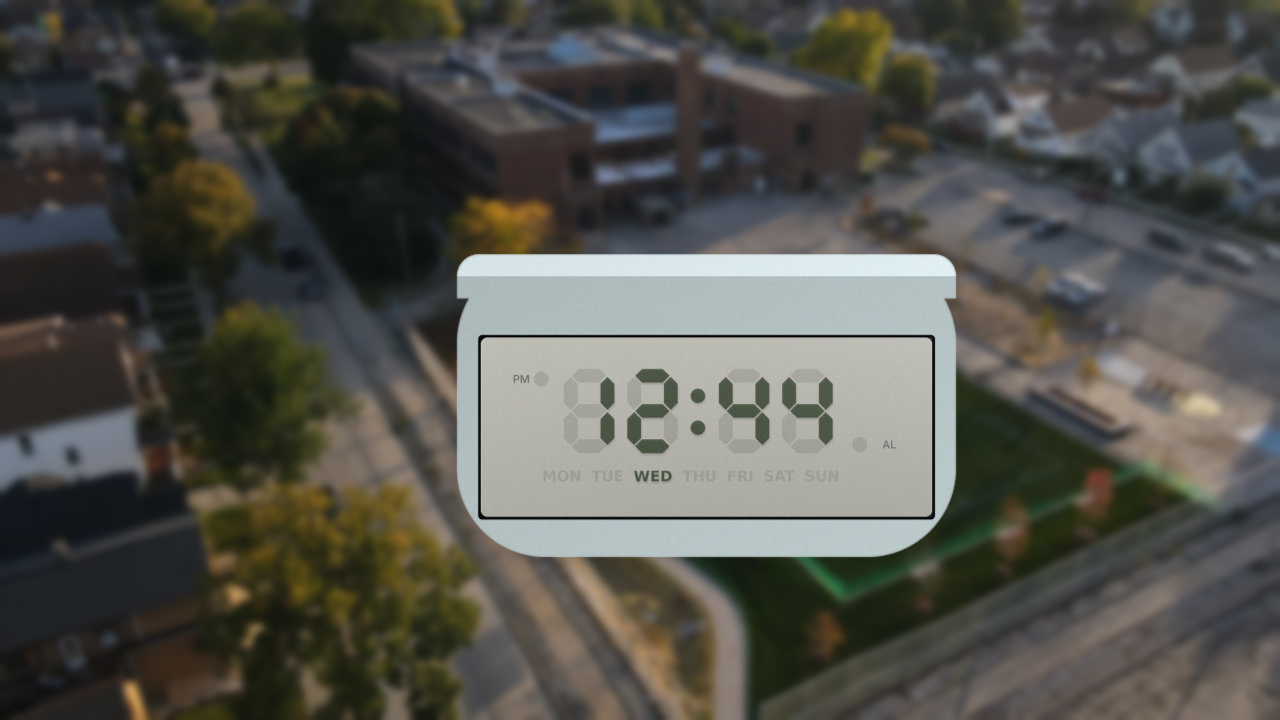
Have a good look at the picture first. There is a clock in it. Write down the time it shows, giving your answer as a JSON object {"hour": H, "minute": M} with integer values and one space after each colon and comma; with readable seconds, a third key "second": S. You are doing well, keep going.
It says {"hour": 12, "minute": 44}
